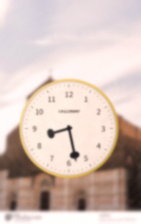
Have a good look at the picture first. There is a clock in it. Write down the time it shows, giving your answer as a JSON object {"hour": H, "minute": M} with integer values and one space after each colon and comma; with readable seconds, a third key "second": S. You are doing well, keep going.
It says {"hour": 8, "minute": 28}
